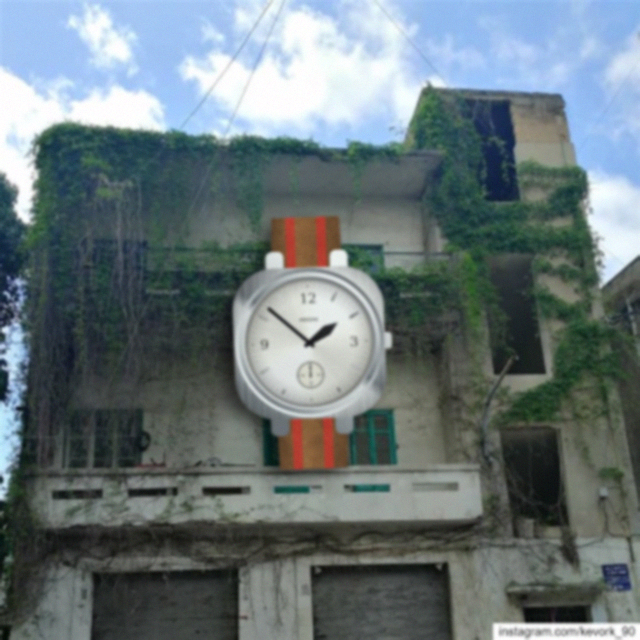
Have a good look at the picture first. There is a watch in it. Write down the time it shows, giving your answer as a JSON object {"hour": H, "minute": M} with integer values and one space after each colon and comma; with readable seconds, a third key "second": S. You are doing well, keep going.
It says {"hour": 1, "minute": 52}
